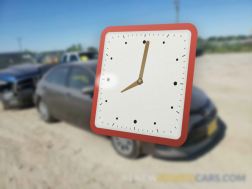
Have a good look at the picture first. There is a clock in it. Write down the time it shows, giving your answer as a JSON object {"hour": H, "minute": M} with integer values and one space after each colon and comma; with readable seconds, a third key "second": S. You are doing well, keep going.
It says {"hour": 8, "minute": 1}
